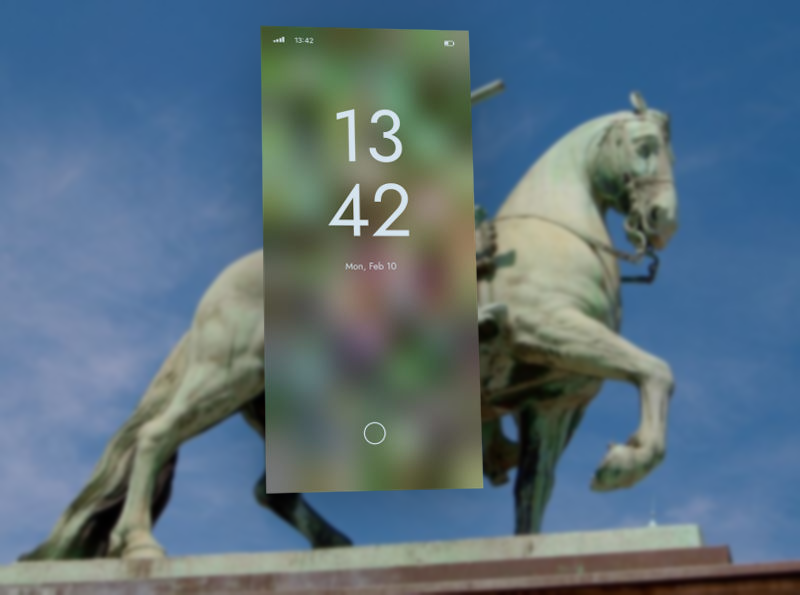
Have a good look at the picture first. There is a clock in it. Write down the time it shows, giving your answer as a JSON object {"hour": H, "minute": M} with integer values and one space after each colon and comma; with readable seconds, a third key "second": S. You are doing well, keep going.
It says {"hour": 13, "minute": 42}
